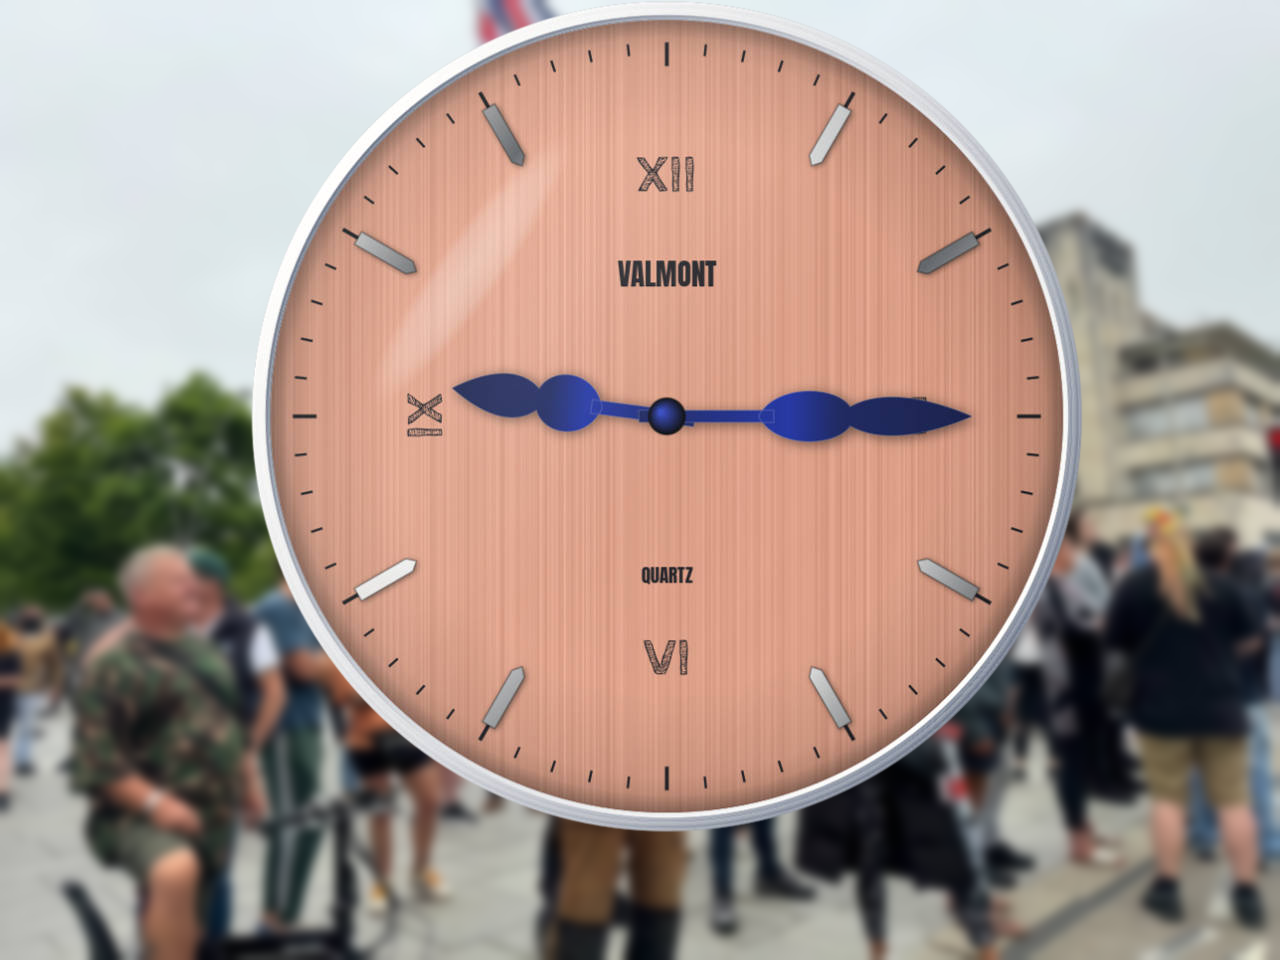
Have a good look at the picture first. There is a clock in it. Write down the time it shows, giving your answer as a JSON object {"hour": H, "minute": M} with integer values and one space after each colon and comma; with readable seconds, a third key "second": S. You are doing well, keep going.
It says {"hour": 9, "minute": 15}
